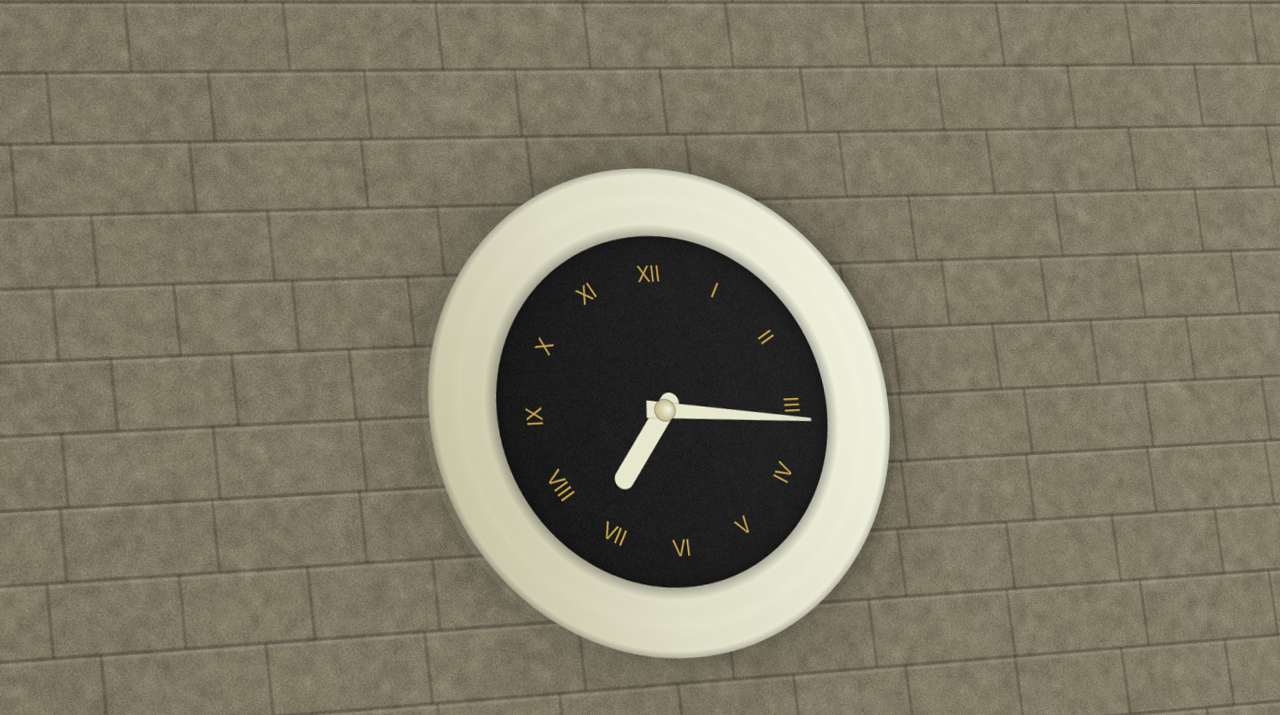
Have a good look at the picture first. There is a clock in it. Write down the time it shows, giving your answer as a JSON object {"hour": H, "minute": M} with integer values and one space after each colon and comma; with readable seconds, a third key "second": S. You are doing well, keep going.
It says {"hour": 7, "minute": 16}
